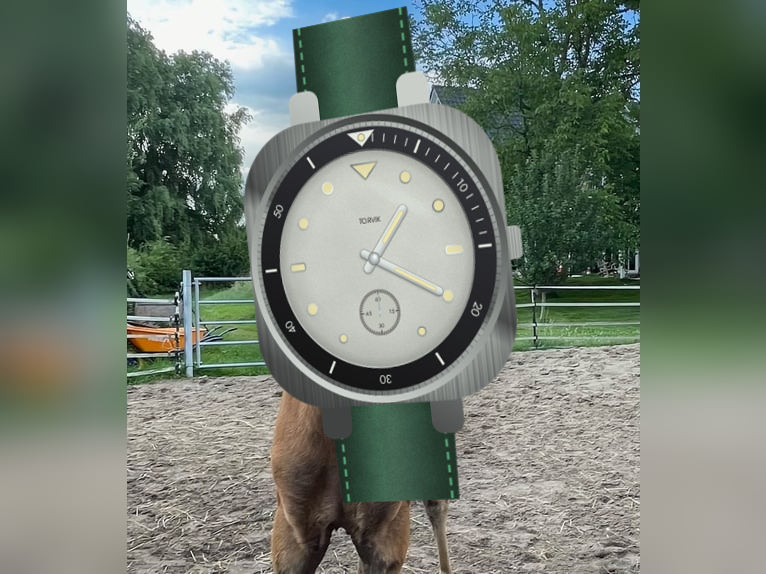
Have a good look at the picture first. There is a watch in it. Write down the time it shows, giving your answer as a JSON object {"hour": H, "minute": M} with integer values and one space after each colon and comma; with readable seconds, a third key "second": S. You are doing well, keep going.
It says {"hour": 1, "minute": 20}
